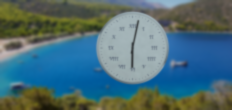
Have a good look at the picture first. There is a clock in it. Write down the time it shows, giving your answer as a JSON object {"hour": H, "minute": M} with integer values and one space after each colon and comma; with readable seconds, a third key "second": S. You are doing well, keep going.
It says {"hour": 6, "minute": 2}
